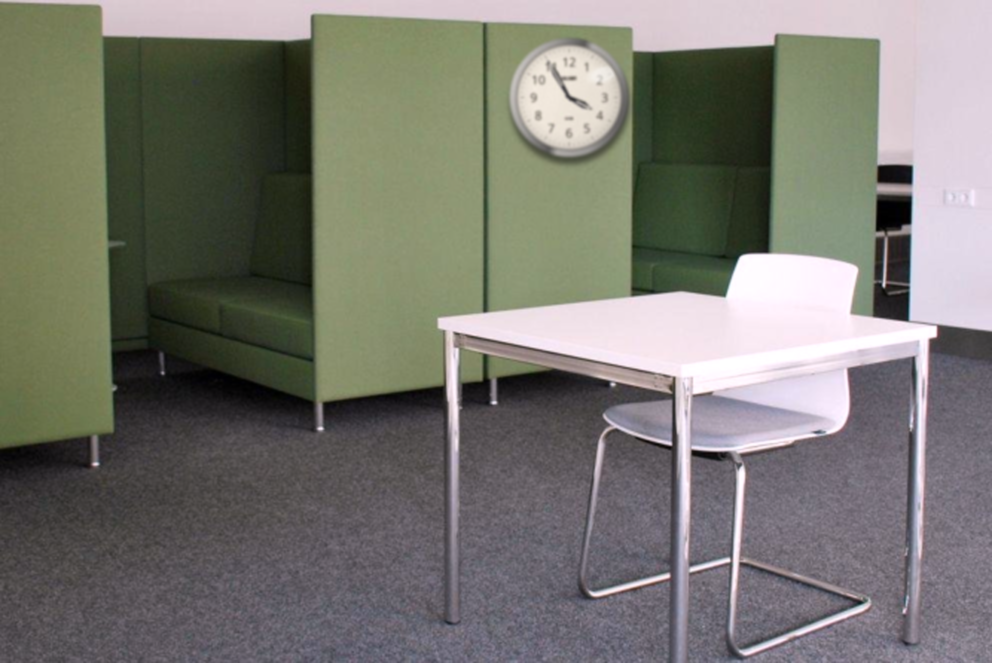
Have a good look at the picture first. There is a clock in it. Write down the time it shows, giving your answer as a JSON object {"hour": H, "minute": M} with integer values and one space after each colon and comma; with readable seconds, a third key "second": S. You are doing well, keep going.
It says {"hour": 3, "minute": 55}
